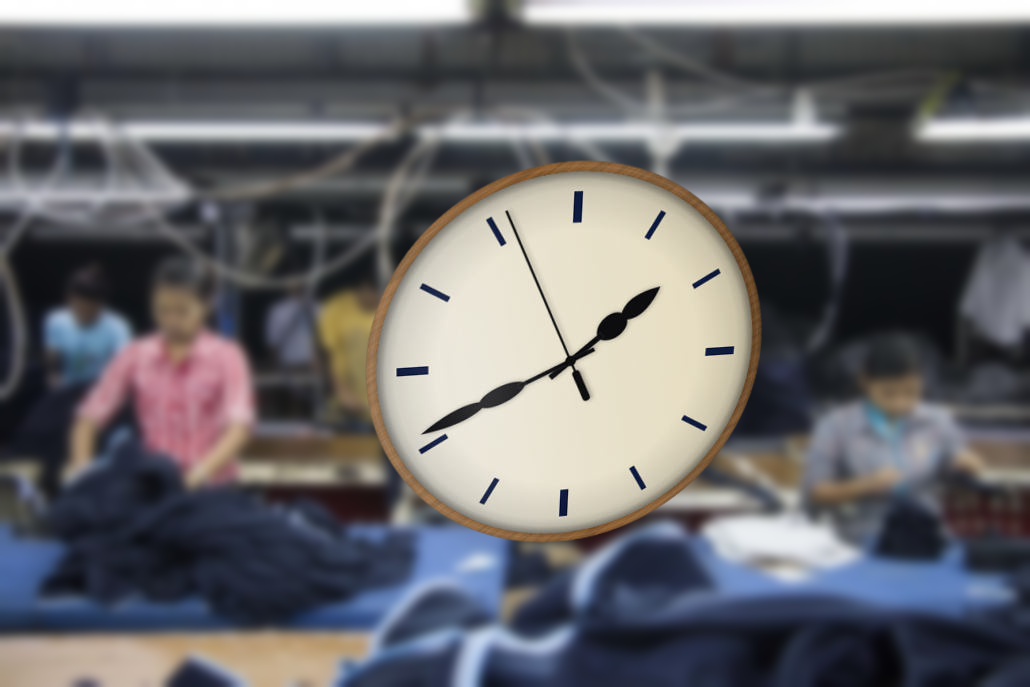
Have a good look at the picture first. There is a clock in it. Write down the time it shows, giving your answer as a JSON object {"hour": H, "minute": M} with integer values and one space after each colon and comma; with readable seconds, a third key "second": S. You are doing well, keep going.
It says {"hour": 1, "minute": 40, "second": 56}
